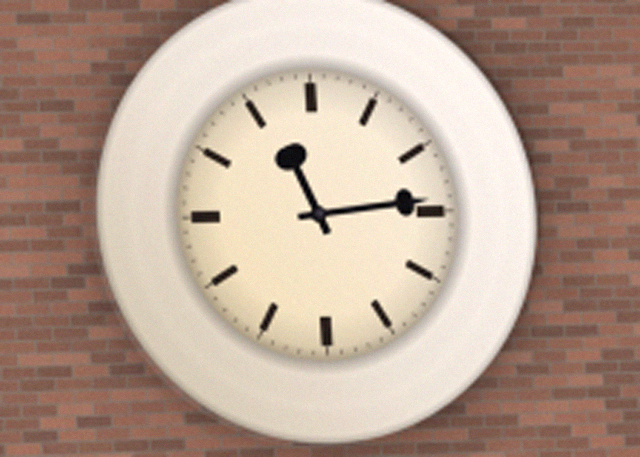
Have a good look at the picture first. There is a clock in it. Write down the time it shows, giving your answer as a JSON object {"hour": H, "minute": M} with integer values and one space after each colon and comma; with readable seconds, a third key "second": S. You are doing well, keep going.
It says {"hour": 11, "minute": 14}
